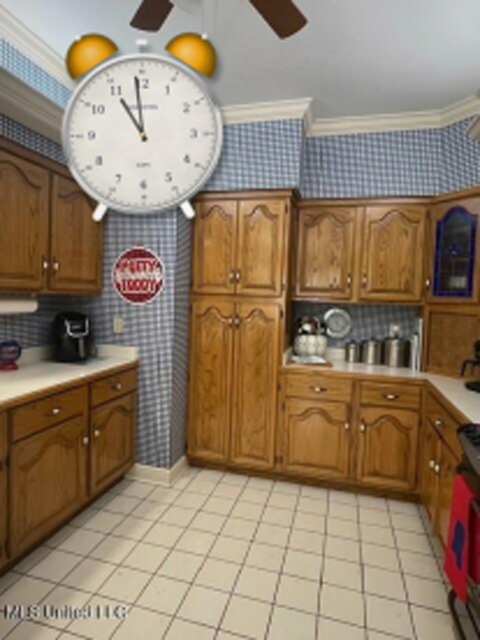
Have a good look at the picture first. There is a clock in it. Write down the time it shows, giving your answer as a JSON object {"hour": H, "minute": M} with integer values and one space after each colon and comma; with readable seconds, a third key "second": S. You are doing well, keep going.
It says {"hour": 10, "minute": 59}
